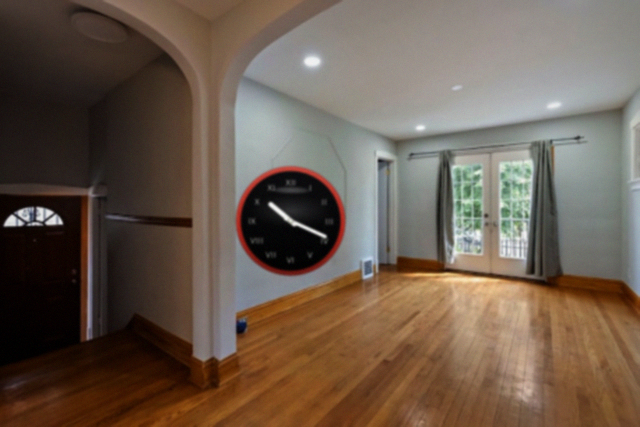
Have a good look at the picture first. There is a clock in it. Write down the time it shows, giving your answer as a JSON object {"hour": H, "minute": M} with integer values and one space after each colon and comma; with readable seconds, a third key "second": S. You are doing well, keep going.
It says {"hour": 10, "minute": 19}
